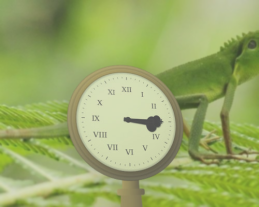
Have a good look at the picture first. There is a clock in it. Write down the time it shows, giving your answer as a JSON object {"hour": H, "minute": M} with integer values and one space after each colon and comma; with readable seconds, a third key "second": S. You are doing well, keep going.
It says {"hour": 3, "minute": 15}
